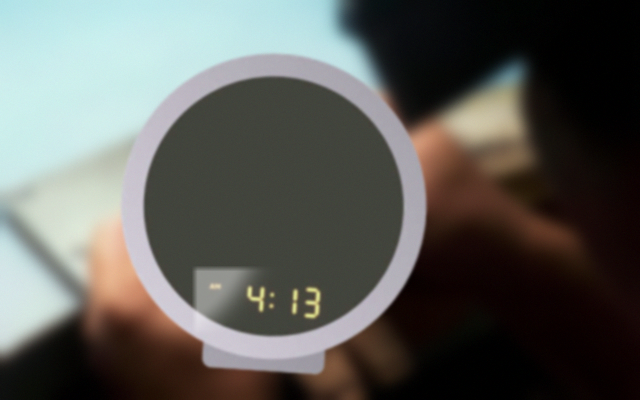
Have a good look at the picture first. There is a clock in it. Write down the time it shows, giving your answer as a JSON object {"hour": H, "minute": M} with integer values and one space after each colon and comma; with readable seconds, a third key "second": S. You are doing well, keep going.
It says {"hour": 4, "minute": 13}
